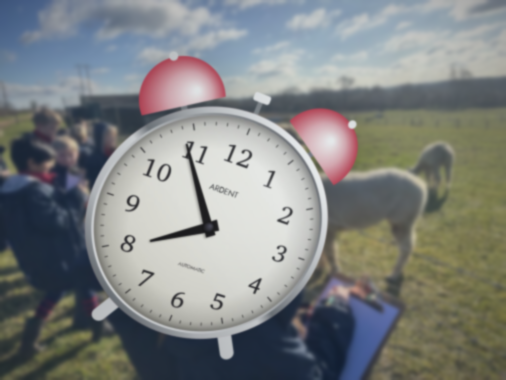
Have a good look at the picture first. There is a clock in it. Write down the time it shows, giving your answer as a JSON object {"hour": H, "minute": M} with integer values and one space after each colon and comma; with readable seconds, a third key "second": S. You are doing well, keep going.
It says {"hour": 7, "minute": 54}
